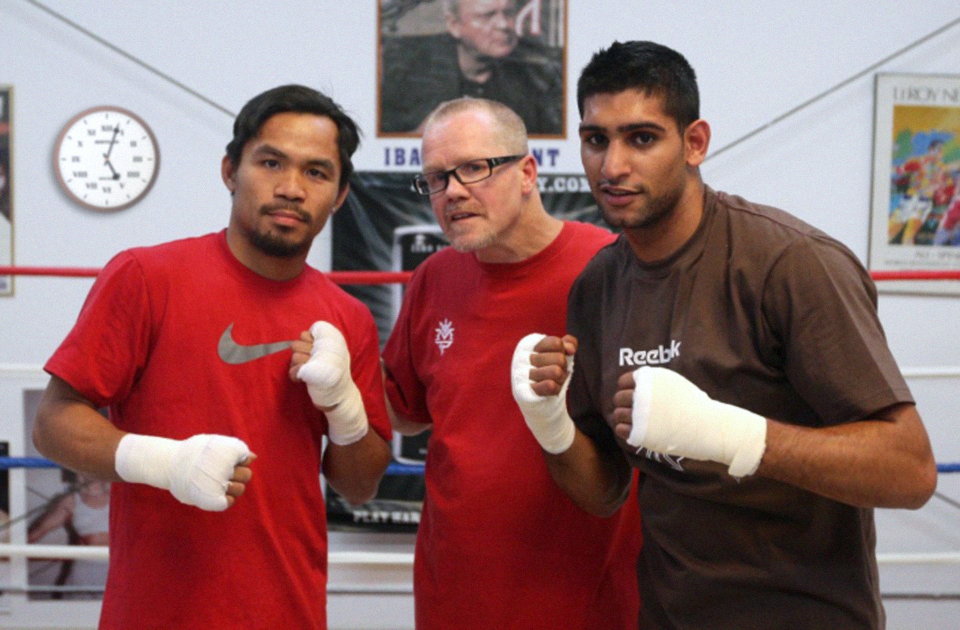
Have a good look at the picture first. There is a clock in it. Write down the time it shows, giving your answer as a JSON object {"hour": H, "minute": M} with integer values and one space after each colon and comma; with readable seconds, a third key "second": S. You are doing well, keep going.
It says {"hour": 5, "minute": 3}
